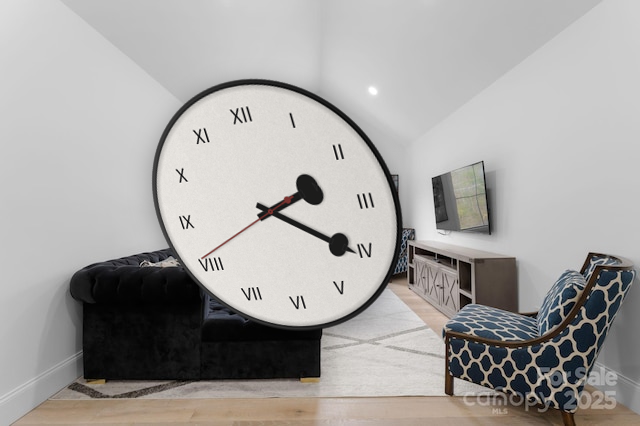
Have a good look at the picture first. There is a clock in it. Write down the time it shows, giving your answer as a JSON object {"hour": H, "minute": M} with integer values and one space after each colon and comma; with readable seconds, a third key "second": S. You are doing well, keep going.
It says {"hour": 2, "minute": 20, "second": 41}
